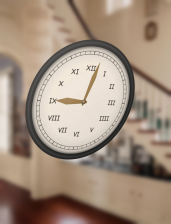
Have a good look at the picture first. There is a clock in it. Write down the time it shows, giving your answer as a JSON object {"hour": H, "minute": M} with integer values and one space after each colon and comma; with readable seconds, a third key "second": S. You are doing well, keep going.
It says {"hour": 9, "minute": 2}
